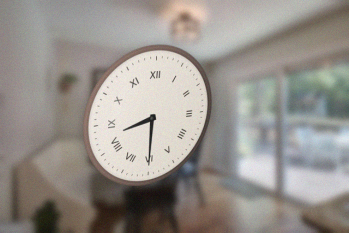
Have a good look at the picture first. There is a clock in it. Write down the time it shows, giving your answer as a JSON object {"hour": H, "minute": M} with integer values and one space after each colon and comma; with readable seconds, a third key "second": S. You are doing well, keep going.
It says {"hour": 8, "minute": 30}
